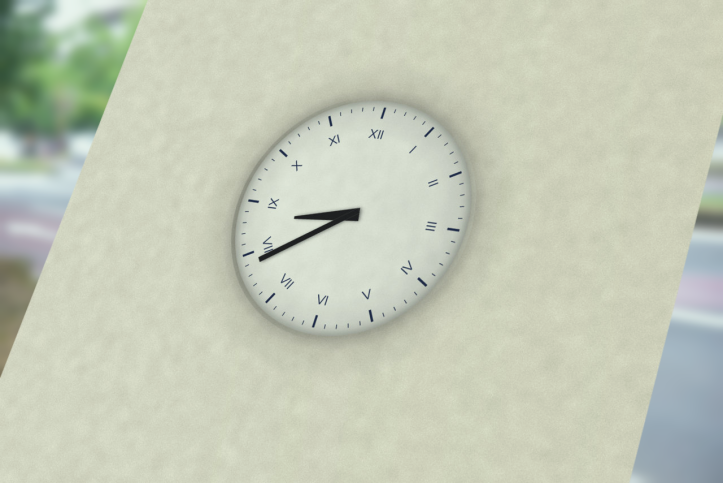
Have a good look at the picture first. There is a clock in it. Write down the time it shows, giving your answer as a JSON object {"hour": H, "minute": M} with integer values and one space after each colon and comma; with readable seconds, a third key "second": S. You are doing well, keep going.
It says {"hour": 8, "minute": 39}
